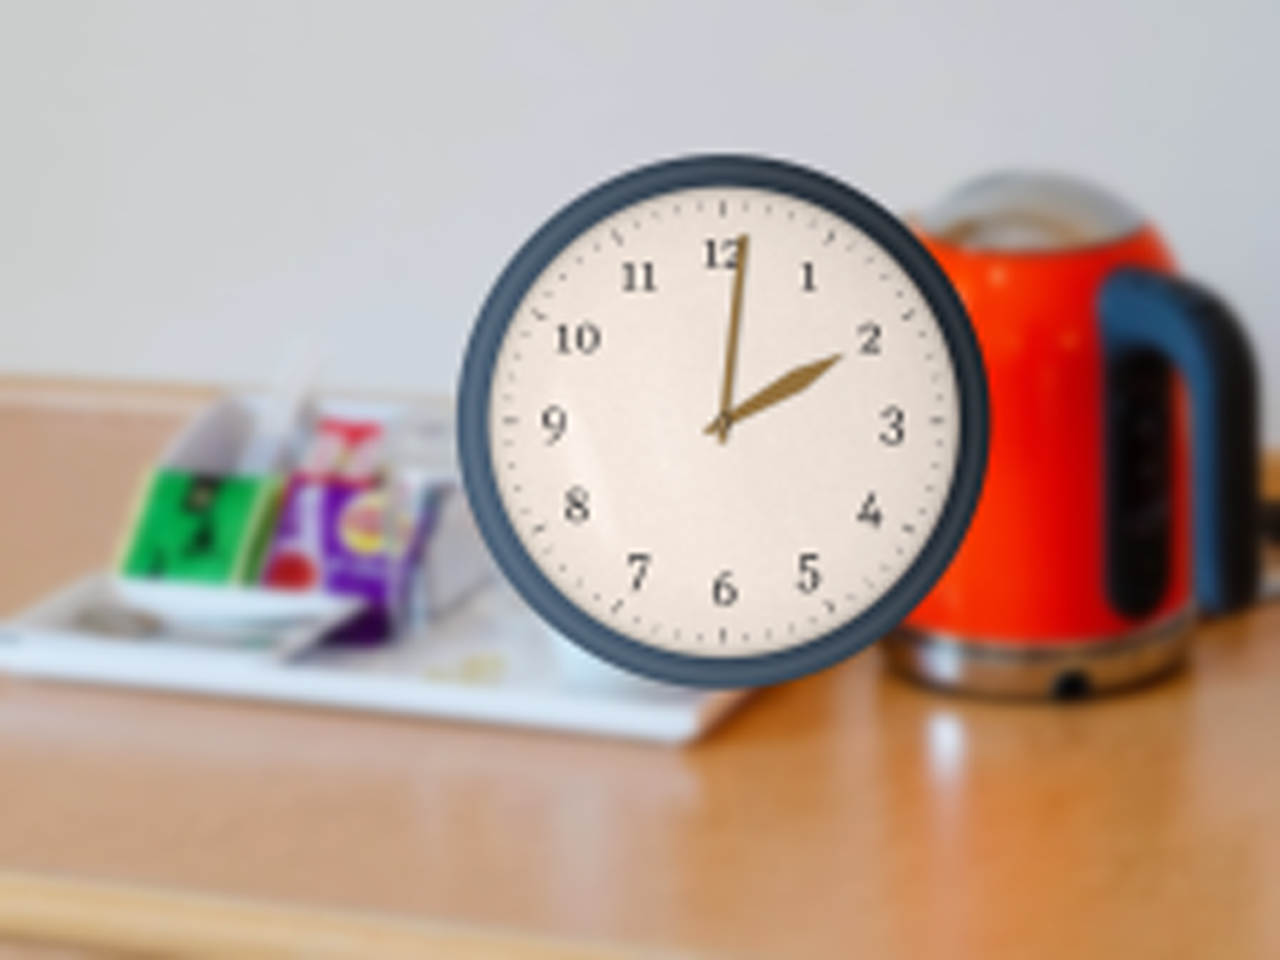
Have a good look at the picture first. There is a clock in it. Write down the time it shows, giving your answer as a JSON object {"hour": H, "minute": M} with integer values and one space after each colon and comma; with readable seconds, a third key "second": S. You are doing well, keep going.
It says {"hour": 2, "minute": 1}
